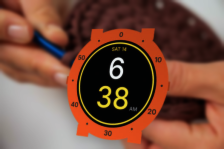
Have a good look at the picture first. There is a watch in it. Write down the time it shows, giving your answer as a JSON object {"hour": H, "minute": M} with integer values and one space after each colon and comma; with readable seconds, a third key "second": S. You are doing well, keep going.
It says {"hour": 6, "minute": 38}
